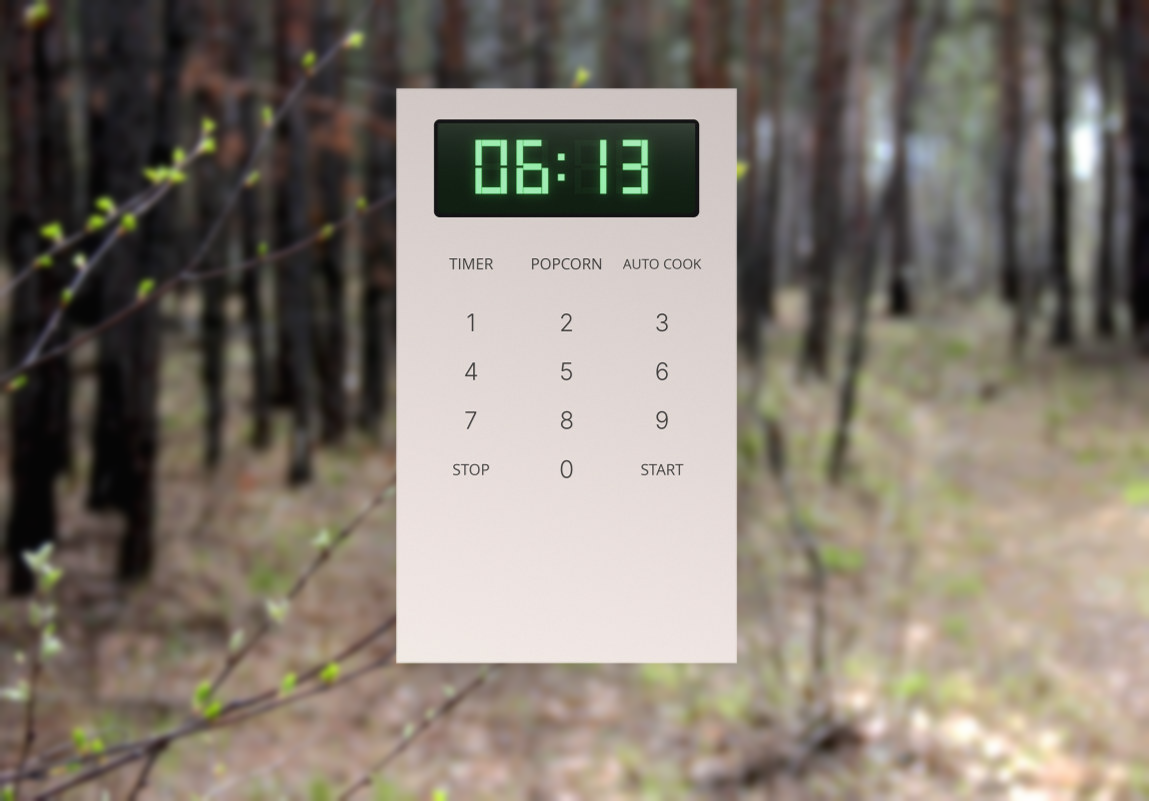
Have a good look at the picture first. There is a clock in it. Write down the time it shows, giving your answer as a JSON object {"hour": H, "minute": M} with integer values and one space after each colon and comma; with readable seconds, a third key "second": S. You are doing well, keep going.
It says {"hour": 6, "minute": 13}
